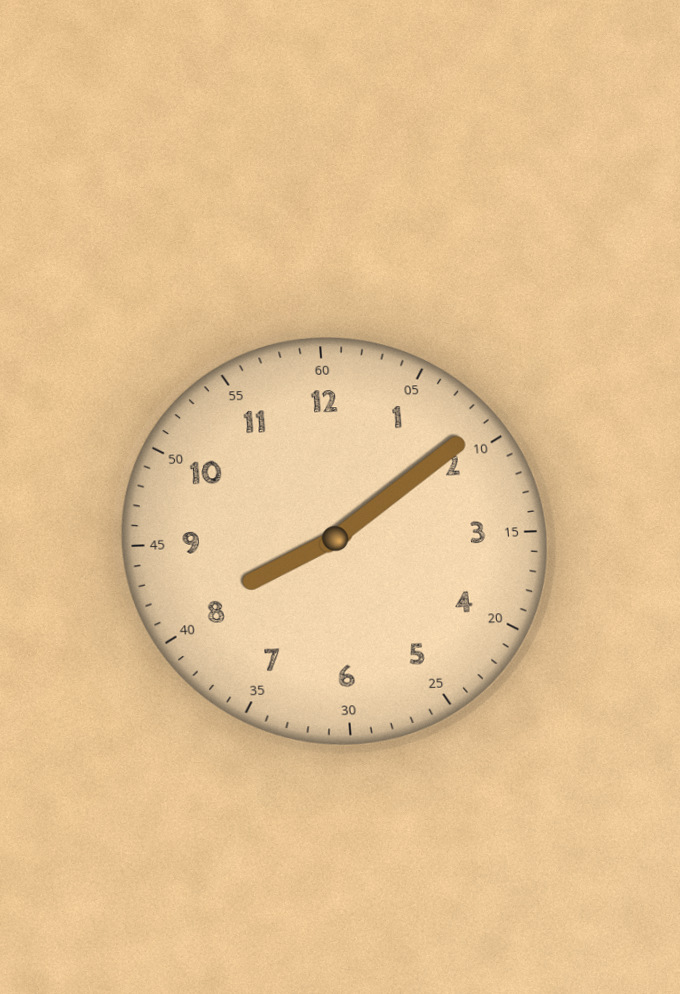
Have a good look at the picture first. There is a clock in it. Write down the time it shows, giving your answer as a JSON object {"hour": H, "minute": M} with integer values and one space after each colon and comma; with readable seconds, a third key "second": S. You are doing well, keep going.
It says {"hour": 8, "minute": 9}
